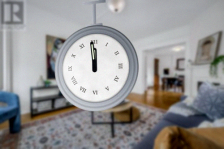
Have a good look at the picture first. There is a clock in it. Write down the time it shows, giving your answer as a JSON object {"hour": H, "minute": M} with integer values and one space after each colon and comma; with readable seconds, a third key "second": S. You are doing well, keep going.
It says {"hour": 11, "minute": 59}
